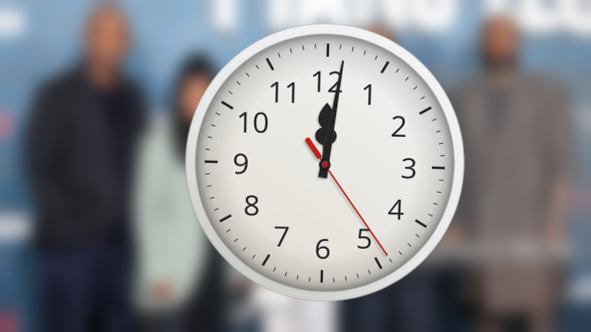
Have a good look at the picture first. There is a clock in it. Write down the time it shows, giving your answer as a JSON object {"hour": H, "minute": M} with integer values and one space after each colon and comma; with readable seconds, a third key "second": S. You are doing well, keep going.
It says {"hour": 12, "minute": 1, "second": 24}
